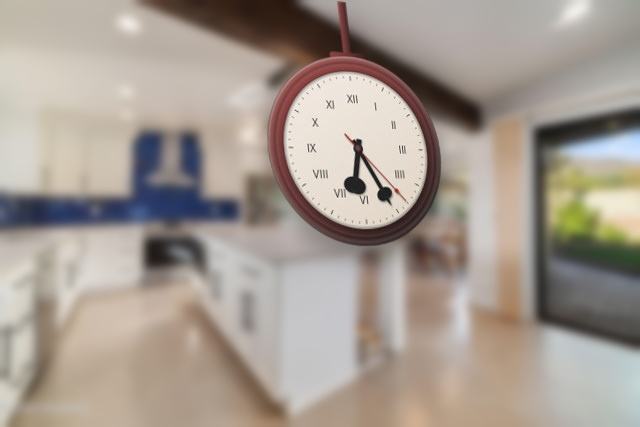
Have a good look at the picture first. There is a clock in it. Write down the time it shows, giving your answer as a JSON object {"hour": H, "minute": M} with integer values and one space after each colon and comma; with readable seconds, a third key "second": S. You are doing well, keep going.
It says {"hour": 6, "minute": 25, "second": 23}
